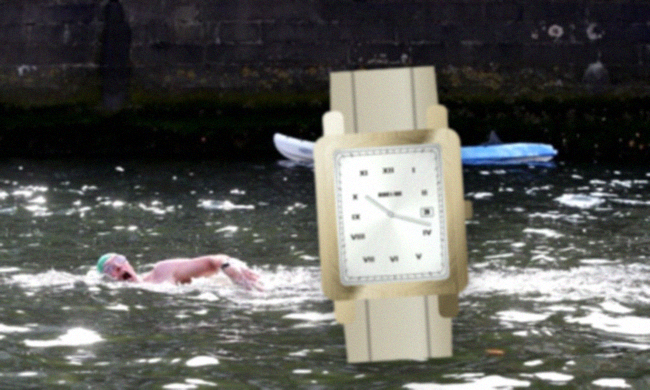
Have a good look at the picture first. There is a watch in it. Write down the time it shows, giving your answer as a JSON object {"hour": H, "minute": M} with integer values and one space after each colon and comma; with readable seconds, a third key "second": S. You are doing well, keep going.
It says {"hour": 10, "minute": 18}
